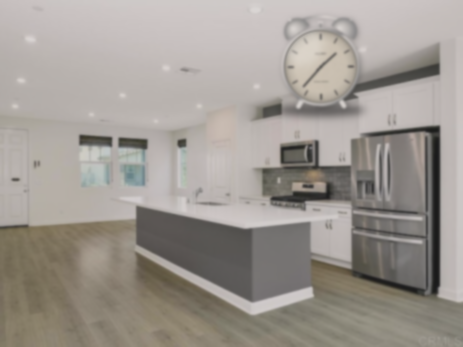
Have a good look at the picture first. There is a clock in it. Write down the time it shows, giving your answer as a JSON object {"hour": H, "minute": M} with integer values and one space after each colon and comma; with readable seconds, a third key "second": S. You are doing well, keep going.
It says {"hour": 1, "minute": 37}
